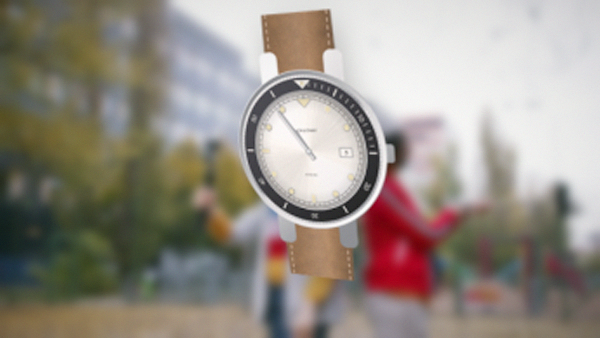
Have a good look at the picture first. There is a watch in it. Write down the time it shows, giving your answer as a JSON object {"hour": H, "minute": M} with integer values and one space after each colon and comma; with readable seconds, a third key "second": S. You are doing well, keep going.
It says {"hour": 10, "minute": 54}
